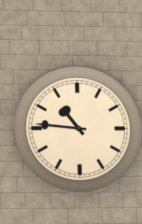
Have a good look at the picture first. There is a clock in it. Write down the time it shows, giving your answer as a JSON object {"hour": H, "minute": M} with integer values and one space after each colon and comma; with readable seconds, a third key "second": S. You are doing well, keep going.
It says {"hour": 10, "minute": 46}
